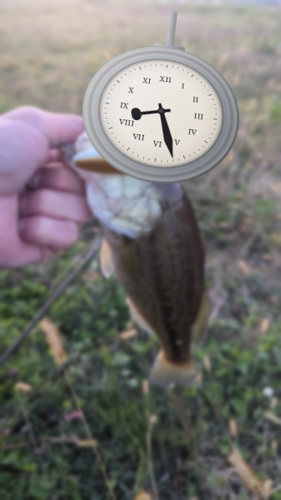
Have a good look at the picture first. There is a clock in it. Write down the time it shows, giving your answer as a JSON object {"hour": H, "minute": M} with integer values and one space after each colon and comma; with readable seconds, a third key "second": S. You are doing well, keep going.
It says {"hour": 8, "minute": 27}
